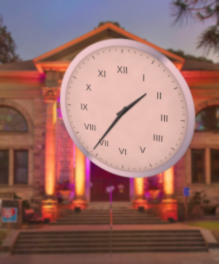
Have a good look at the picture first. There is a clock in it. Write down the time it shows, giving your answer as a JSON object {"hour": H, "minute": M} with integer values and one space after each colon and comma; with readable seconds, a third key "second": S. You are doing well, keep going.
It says {"hour": 1, "minute": 36}
